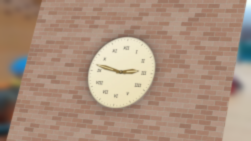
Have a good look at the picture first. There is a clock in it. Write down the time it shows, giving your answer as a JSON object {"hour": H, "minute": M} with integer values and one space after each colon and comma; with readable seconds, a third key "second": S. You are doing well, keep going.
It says {"hour": 2, "minute": 47}
